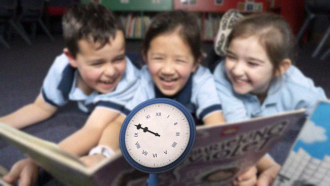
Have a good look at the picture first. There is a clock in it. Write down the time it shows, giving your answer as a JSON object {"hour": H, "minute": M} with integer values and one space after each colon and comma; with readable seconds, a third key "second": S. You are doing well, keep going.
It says {"hour": 9, "minute": 49}
